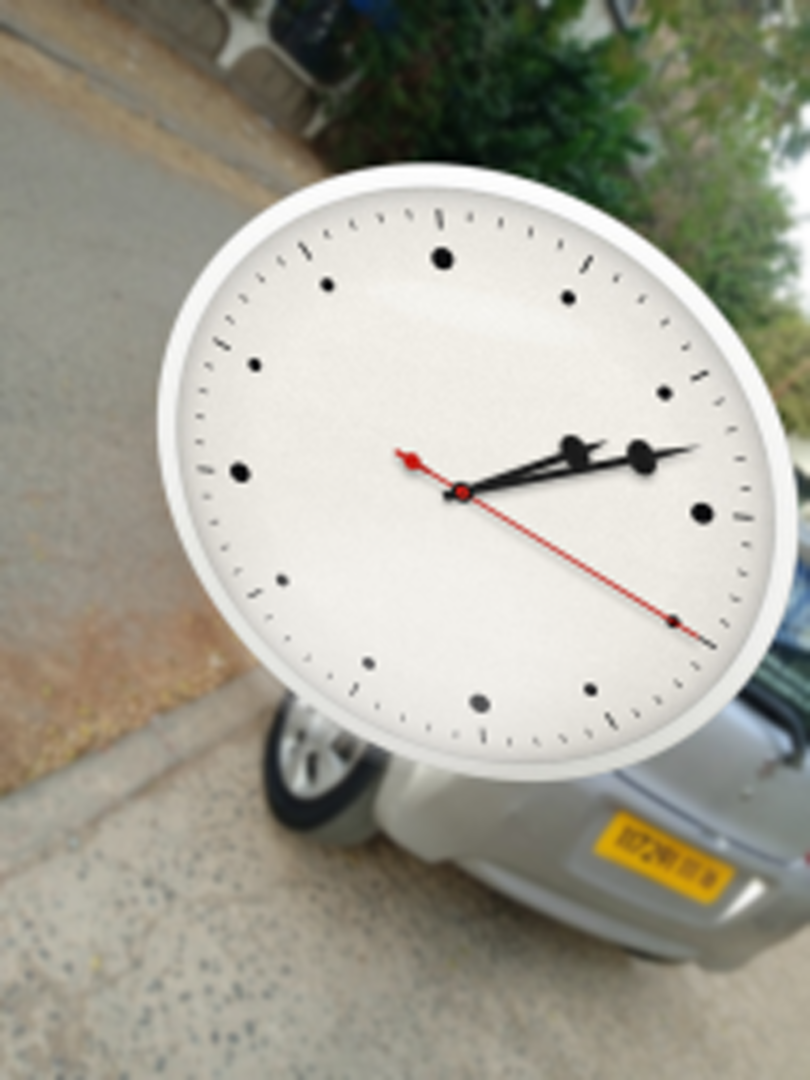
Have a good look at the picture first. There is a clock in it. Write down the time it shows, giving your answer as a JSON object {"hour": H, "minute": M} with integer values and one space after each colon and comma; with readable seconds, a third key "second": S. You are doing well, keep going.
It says {"hour": 2, "minute": 12, "second": 20}
